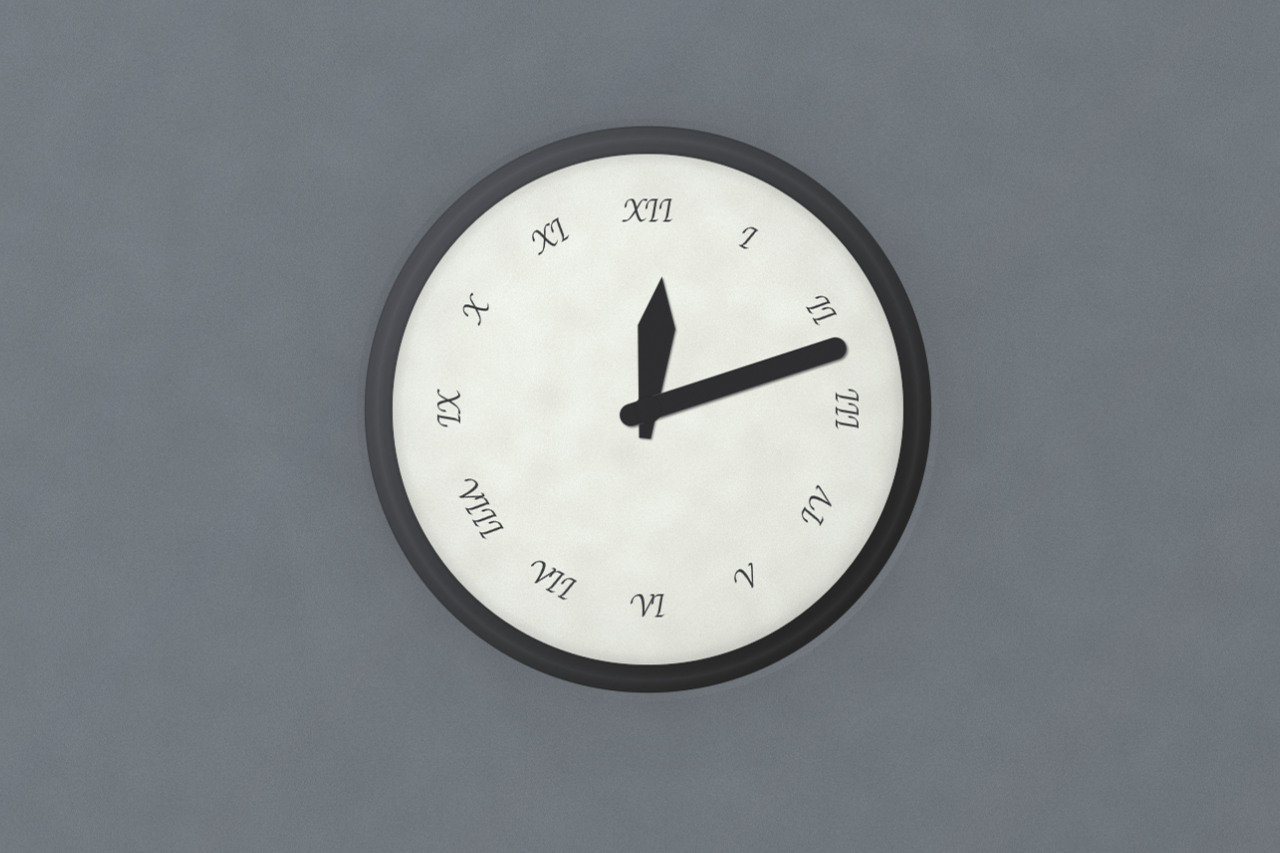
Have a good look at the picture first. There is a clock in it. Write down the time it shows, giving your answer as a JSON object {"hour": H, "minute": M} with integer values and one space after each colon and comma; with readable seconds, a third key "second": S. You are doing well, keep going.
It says {"hour": 12, "minute": 12}
